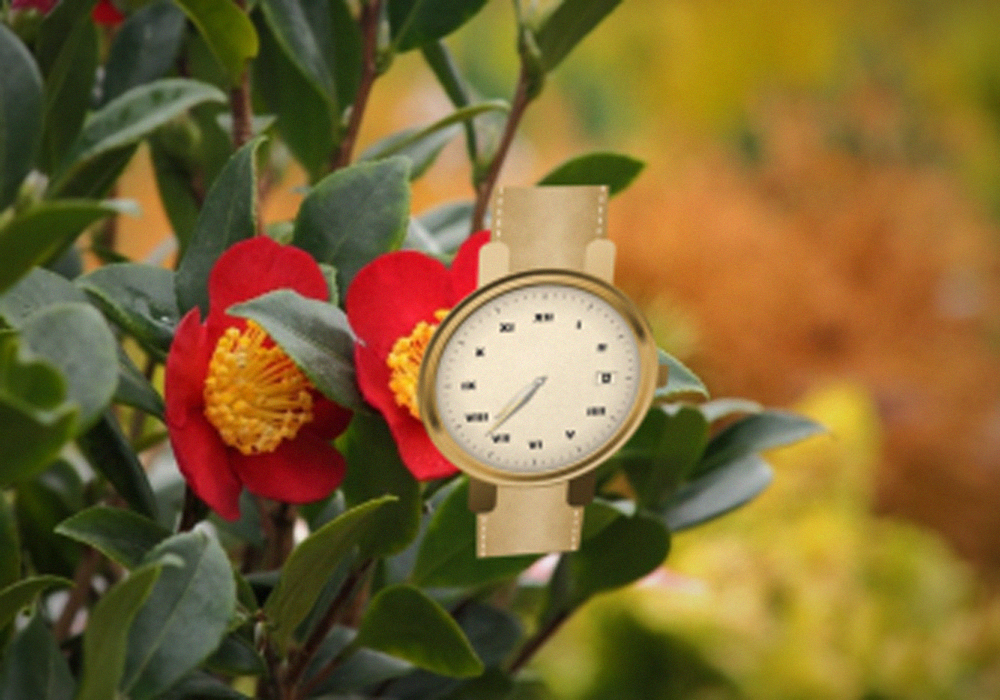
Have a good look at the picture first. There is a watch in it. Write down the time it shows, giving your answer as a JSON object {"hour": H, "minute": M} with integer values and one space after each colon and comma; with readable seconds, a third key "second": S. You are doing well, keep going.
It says {"hour": 7, "minute": 37}
